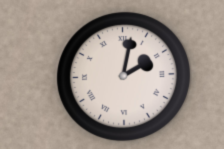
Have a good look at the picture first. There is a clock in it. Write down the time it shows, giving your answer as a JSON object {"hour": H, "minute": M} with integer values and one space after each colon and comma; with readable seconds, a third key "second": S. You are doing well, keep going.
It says {"hour": 2, "minute": 2}
